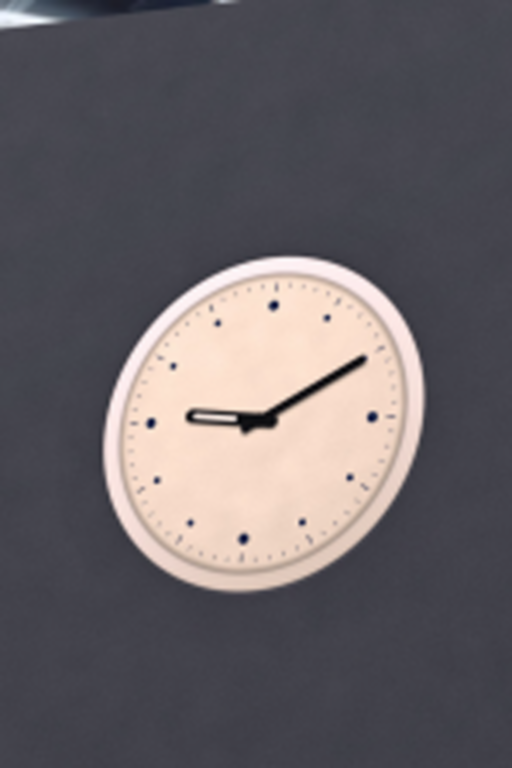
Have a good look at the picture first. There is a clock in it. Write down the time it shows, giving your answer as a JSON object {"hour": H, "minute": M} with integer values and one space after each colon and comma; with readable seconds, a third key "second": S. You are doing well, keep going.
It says {"hour": 9, "minute": 10}
